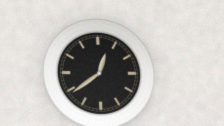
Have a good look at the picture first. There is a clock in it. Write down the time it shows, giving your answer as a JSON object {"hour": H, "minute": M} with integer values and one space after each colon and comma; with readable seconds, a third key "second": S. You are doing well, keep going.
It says {"hour": 12, "minute": 39}
